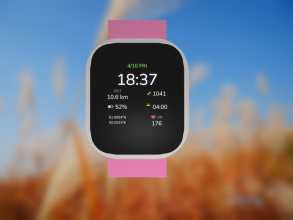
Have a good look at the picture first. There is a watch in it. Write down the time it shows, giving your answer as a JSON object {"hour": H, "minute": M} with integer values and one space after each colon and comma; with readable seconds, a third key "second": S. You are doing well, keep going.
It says {"hour": 18, "minute": 37}
